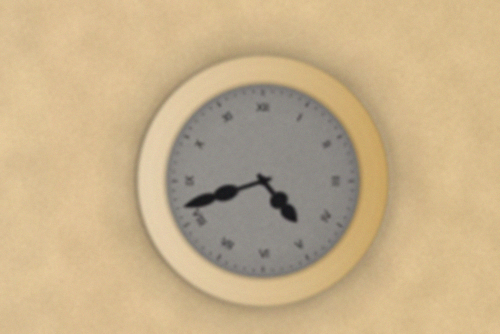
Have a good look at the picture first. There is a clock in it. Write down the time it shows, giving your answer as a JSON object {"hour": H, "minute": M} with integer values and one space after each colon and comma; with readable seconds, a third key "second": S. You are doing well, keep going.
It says {"hour": 4, "minute": 42}
